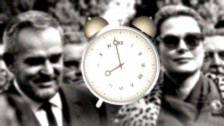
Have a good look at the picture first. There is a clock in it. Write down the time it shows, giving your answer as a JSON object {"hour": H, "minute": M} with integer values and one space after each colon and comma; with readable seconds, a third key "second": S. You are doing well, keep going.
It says {"hour": 7, "minute": 58}
